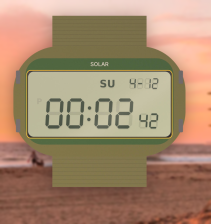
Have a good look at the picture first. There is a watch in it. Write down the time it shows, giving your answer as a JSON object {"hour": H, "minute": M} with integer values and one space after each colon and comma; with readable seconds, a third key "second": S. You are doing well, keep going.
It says {"hour": 0, "minute": 2, "second": 42}
